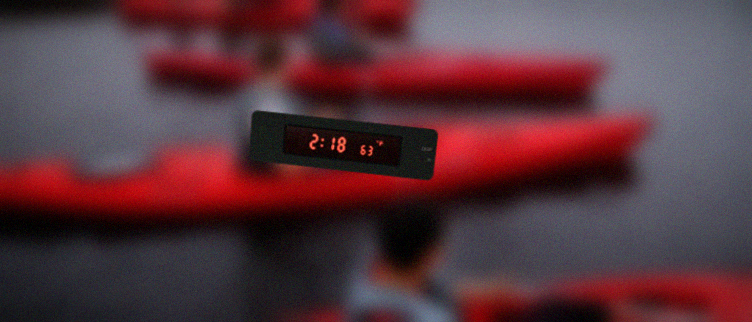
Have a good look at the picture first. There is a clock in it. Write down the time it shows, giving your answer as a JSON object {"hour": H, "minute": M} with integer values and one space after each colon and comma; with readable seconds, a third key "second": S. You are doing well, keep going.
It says {"hour": 2, "minute": 18}
